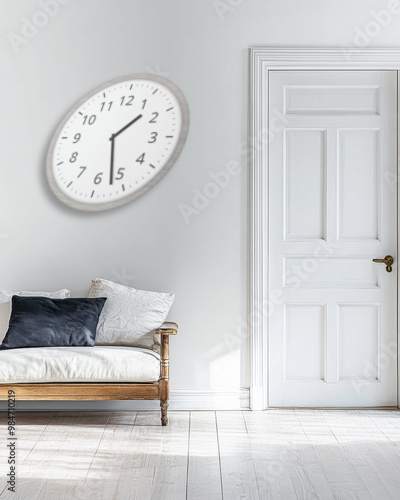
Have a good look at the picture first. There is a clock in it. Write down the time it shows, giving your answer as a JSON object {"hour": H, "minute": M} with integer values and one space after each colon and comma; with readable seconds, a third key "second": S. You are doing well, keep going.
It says {"hour": 1, "minute": 27}
